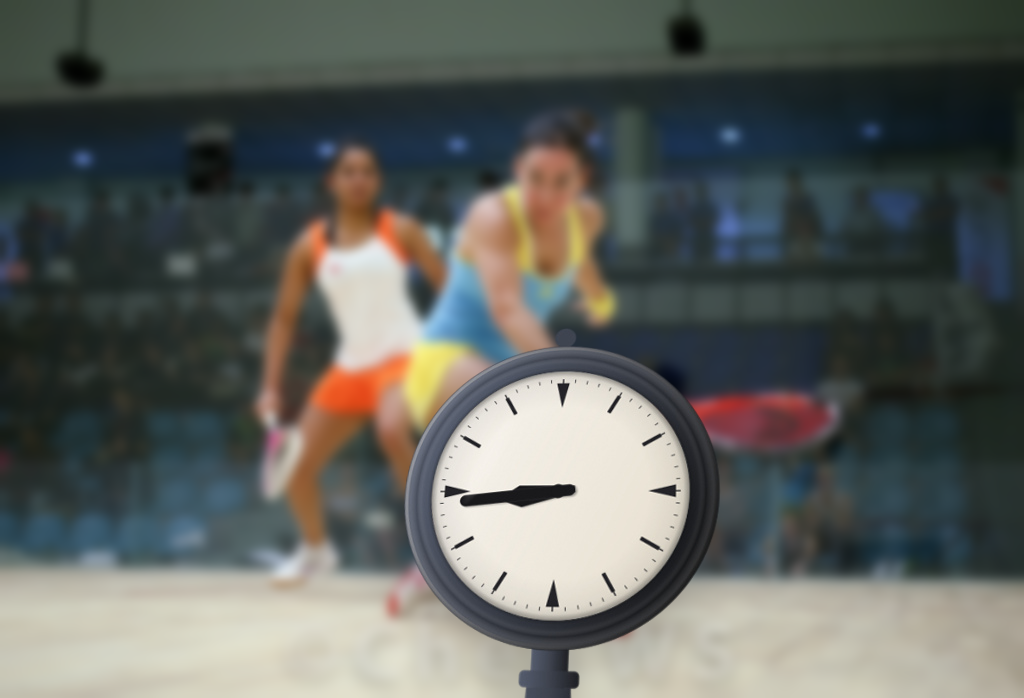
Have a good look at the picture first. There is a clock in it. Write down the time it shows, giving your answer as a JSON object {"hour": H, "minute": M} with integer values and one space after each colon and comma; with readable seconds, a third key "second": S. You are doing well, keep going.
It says {"hour": 8, "minute": 44}
